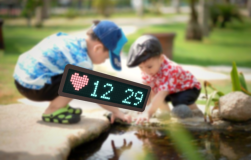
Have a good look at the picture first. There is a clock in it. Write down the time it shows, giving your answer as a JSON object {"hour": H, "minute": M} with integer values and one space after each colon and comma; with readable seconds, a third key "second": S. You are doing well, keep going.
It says {"hour": 12, "minute": 29}
